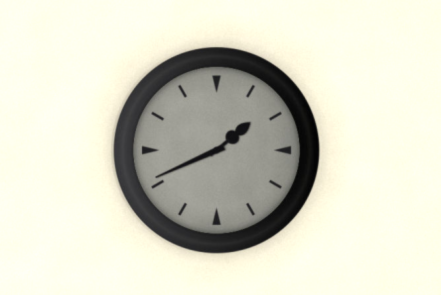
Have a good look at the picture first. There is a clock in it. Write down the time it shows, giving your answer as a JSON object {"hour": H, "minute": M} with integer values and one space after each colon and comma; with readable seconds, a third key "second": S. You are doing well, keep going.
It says {"hour": 1, "minute": 41}
